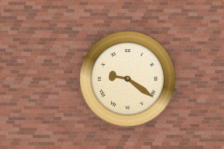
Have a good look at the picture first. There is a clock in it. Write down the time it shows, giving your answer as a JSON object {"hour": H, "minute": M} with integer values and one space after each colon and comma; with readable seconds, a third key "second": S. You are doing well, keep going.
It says {"hour": 9, "minute": 21}
